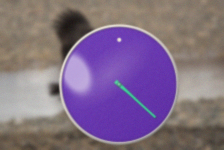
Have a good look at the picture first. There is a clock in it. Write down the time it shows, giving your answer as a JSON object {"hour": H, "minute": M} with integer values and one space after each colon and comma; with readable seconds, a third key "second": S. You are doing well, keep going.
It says {"hour": 4, "minute": 22}
